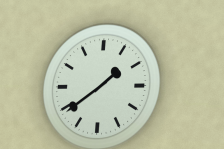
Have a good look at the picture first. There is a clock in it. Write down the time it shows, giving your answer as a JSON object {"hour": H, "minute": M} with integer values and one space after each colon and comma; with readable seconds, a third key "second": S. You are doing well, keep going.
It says {"hour": 1, "minute": 39}
